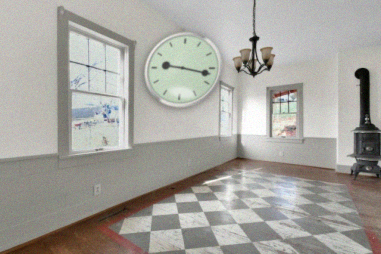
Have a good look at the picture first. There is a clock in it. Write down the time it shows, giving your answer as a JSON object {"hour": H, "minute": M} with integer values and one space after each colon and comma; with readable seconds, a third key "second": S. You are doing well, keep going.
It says {"hour": 9, "minute": 17}
